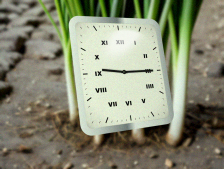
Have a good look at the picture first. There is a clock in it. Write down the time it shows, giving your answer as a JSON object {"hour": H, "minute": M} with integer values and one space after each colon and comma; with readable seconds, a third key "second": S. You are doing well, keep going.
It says {"hour": 9, "minute": 15}
